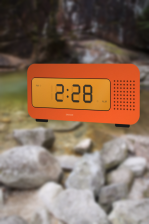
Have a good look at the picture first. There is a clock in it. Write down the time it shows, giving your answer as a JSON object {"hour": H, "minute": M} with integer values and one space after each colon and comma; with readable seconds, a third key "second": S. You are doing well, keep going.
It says {"hour": 2, "minute": 28}
